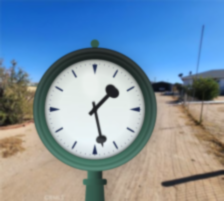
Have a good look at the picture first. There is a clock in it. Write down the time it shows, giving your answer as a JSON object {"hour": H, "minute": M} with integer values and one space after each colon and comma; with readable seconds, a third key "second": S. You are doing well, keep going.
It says {"hour": 1, "minute": 28}
